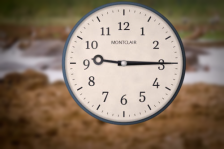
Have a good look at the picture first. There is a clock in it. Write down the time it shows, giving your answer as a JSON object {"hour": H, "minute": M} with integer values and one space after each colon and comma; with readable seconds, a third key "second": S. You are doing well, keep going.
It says {"hour": 9, "minute": 15}
